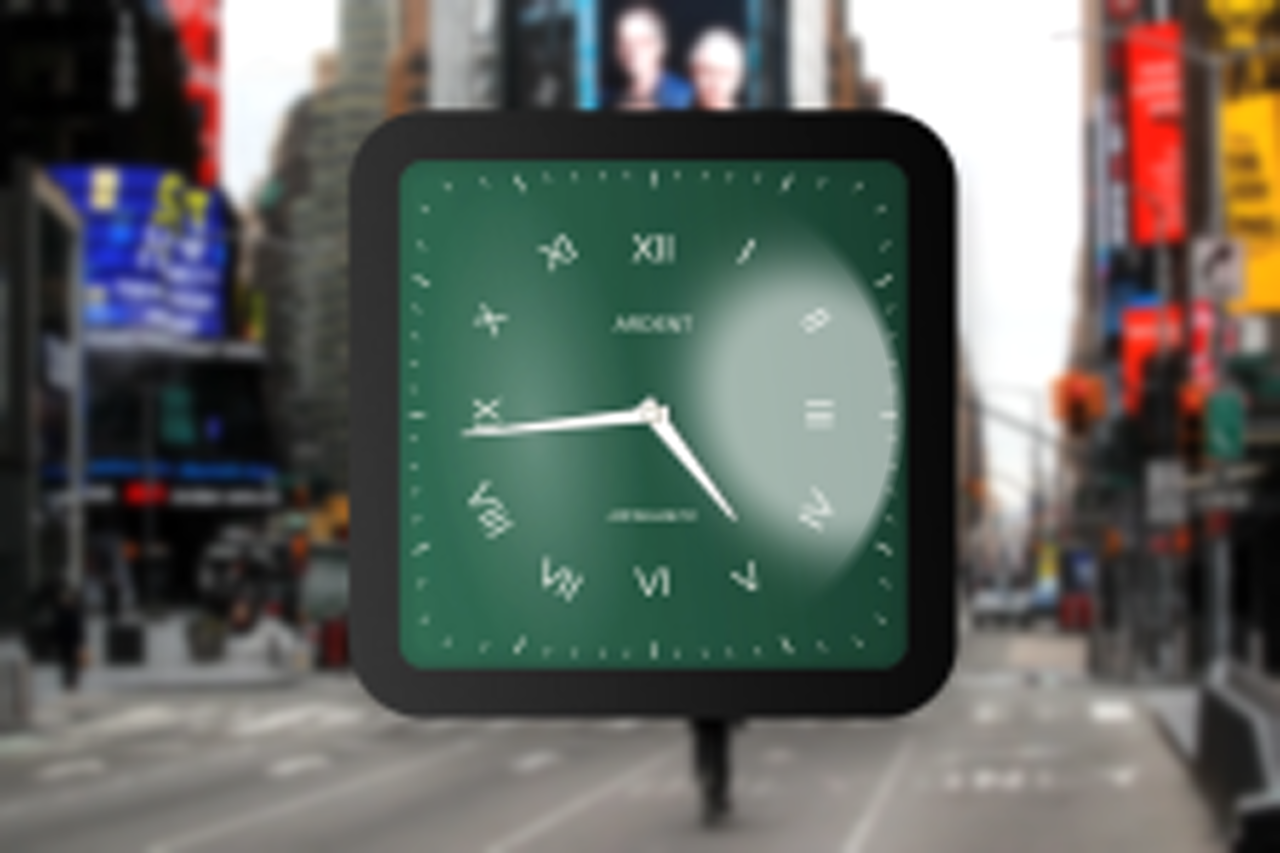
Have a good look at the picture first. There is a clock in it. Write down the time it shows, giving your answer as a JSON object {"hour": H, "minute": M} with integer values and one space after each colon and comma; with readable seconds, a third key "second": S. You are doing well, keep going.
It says {"hour": 4, "minute": 44}
